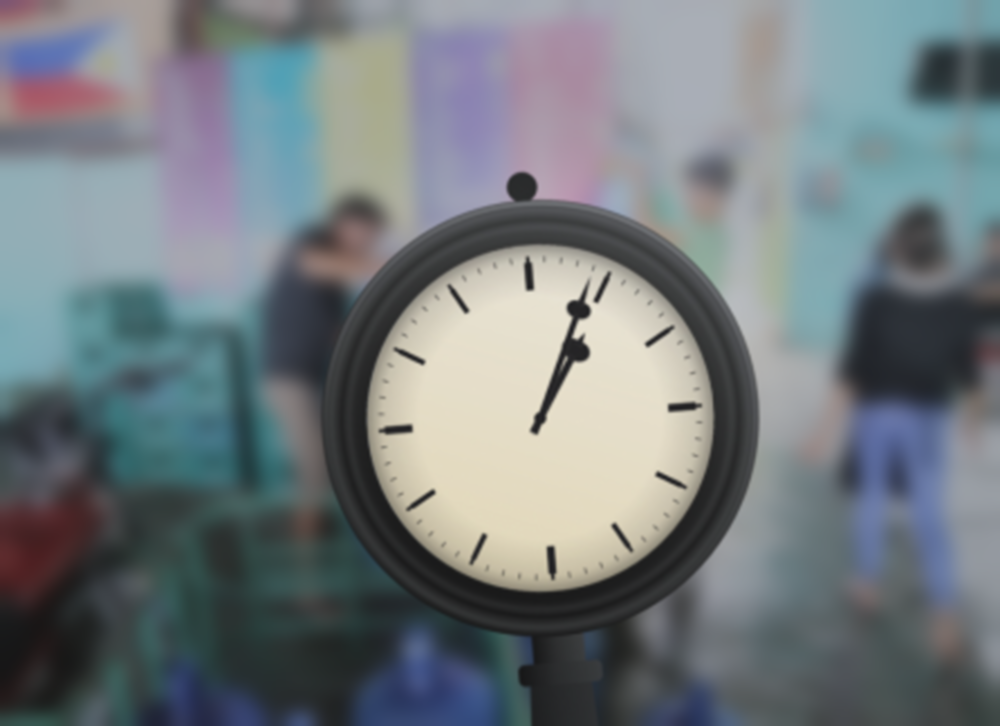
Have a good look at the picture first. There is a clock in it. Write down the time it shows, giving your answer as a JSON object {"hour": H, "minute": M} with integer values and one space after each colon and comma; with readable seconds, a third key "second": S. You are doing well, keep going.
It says {"hour": 1, "minute": 4}
